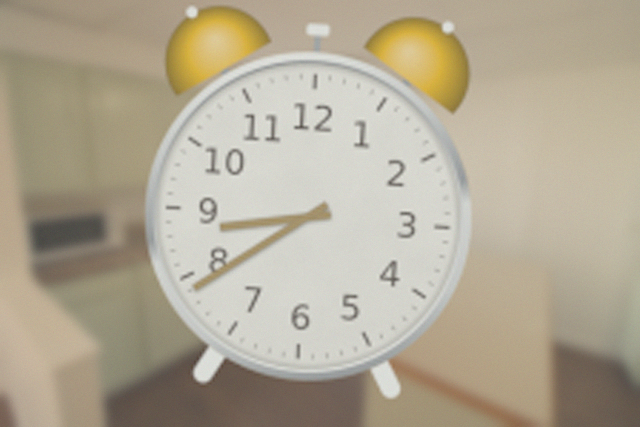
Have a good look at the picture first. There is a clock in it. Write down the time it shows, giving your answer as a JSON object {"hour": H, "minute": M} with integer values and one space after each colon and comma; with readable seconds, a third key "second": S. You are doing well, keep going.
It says {"hour": 8, "minute": 39}
